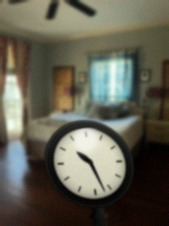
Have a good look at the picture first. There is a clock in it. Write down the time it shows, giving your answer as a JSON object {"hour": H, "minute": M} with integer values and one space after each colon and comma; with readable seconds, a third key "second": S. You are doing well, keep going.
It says {"hour": 10, "minute": 27}
